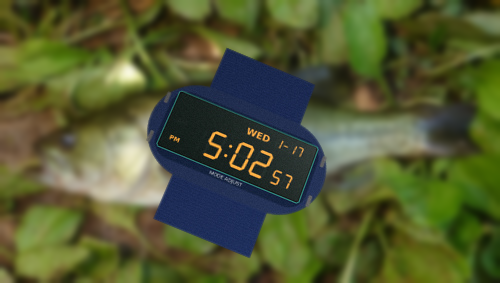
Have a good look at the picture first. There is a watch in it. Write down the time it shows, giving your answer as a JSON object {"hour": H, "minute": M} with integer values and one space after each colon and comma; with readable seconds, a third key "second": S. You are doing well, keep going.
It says {"hour": 5, "minute": 2, "second": 57}
